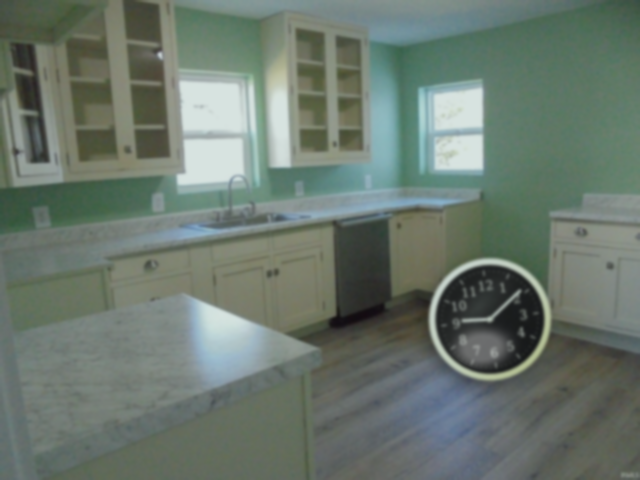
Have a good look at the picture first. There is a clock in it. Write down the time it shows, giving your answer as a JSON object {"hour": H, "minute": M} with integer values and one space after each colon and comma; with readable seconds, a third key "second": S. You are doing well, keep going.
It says {"hour": 9, "minute": 9}
